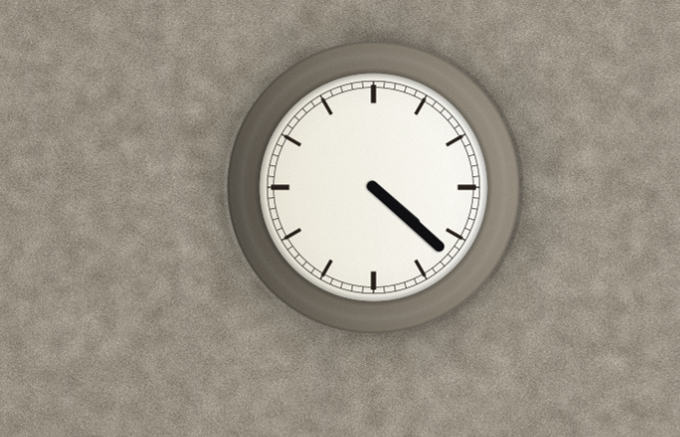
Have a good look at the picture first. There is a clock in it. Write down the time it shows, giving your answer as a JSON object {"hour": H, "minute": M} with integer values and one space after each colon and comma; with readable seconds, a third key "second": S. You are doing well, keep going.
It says {"hour": 4, "minute": 22}
